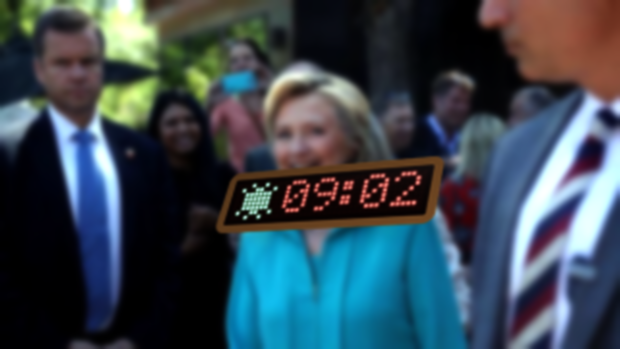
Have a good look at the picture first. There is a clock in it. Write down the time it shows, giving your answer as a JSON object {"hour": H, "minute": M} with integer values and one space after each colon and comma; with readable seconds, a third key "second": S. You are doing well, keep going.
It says {"hour": 9, "minute": 2}
